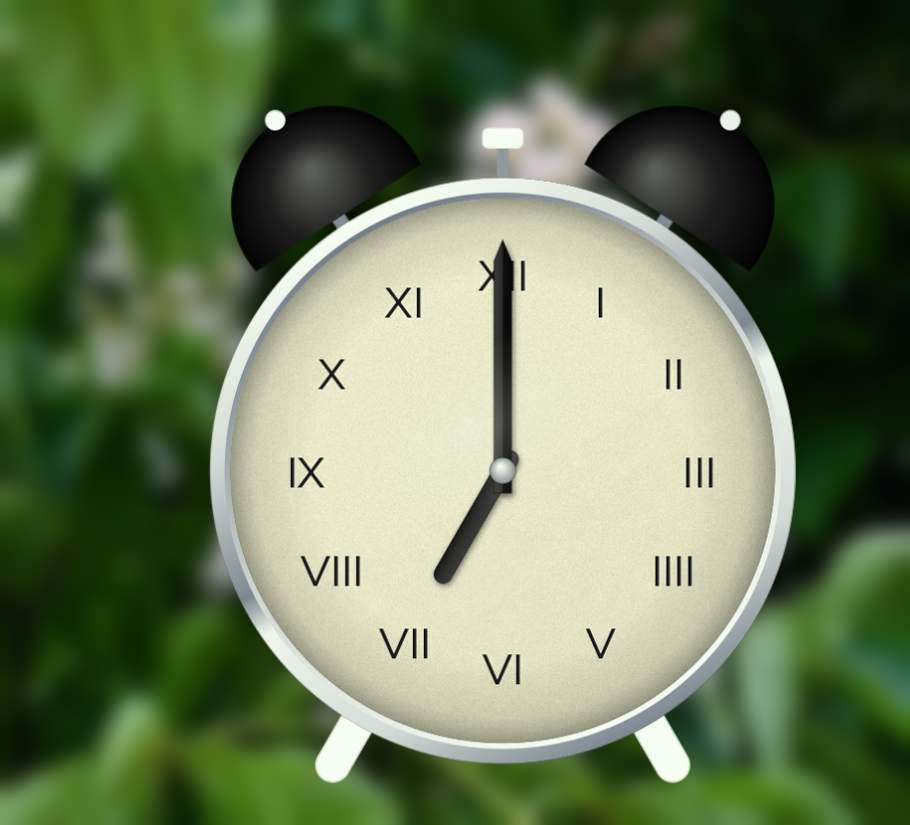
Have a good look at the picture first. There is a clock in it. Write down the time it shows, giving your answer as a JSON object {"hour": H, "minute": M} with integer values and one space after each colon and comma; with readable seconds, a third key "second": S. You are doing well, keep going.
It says {"hour": 7, "minute": 0}
